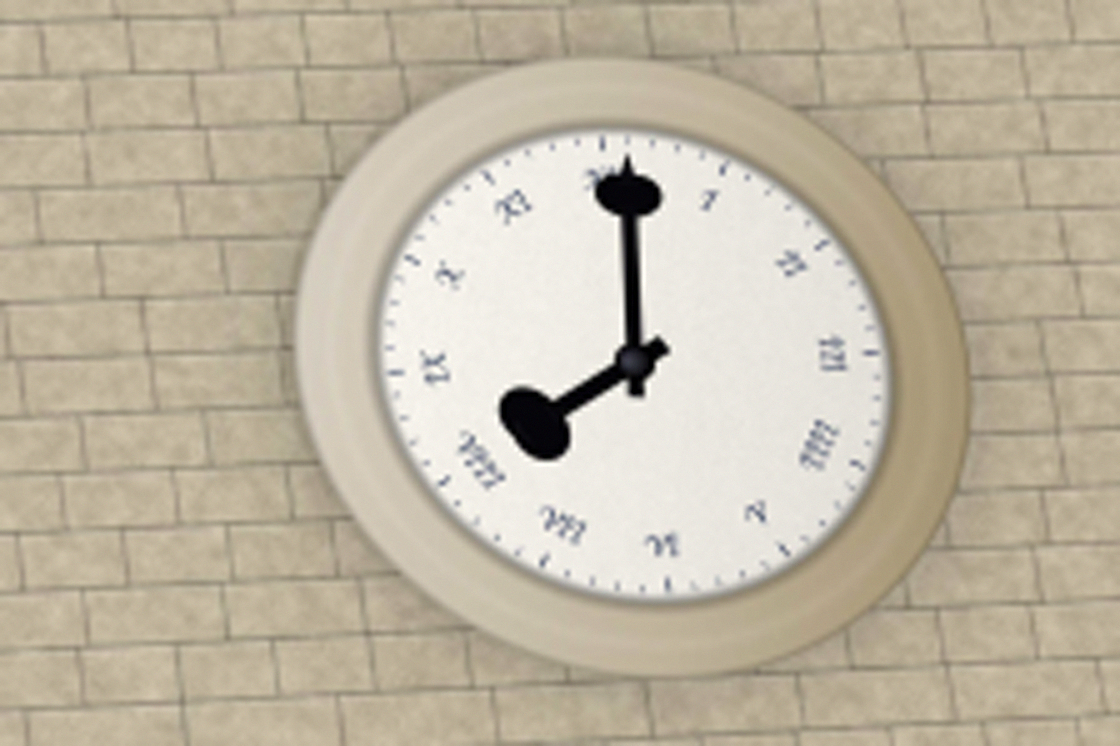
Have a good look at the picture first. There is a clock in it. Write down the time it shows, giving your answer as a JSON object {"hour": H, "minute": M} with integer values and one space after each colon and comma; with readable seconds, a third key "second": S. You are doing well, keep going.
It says {"hour": 8, "minute": 1}
